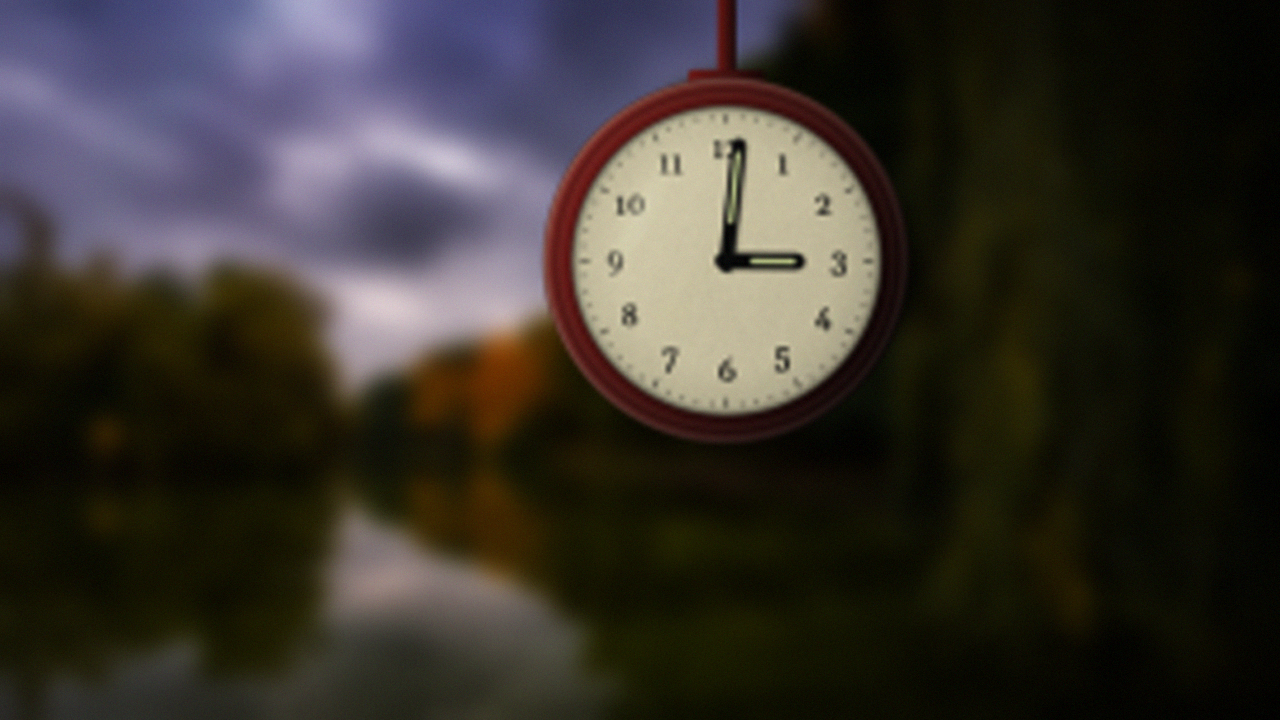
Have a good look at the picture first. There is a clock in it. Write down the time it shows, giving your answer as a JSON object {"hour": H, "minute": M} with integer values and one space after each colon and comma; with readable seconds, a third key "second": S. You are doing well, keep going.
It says {"hour": 3, "minute": 1}
